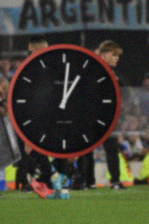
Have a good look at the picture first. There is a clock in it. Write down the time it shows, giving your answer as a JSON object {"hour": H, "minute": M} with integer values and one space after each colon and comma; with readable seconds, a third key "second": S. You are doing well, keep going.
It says {"hour": 1, "minute": 1}
